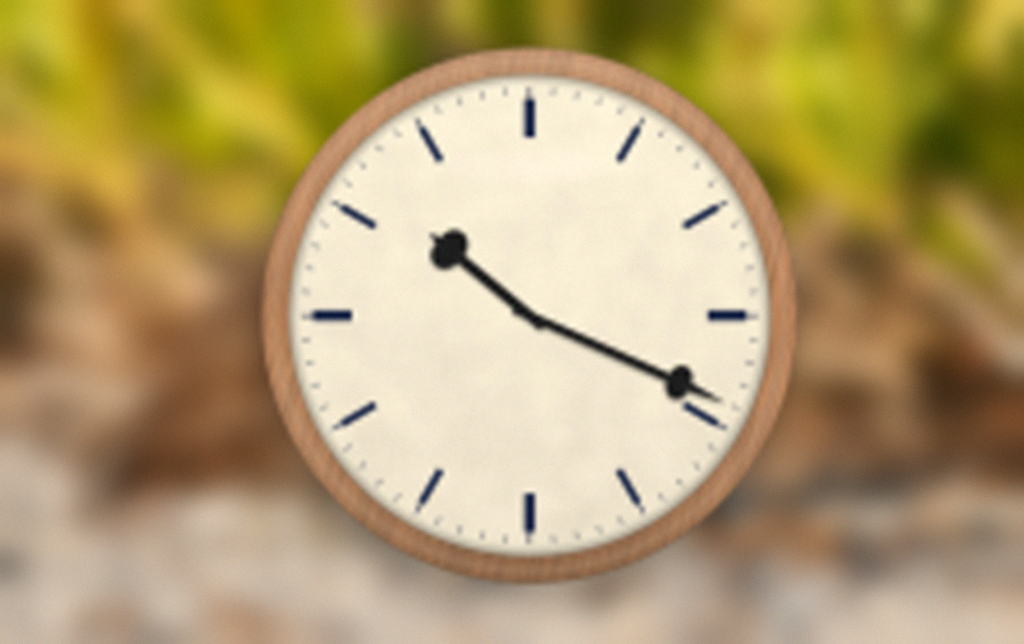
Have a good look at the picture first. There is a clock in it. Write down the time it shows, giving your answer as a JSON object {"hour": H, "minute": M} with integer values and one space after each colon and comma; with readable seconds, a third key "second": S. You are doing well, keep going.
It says {"hour": 10, "minute": 19}
